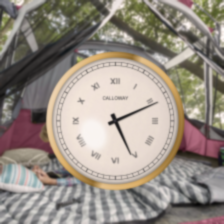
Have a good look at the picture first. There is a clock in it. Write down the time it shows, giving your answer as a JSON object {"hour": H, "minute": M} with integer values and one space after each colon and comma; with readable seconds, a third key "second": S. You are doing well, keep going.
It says {"hour": 5, "minute": 11}
